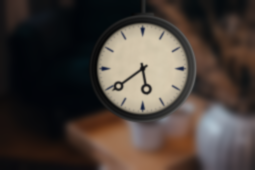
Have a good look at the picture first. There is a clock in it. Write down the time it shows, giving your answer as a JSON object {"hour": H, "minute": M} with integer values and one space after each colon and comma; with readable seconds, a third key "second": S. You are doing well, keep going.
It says {"hour": 5, "minute": 39}
